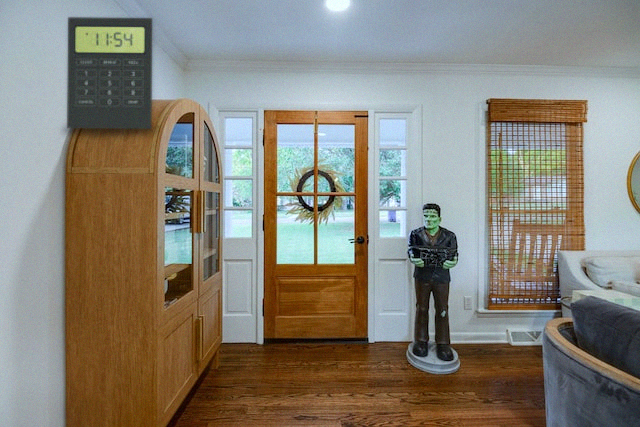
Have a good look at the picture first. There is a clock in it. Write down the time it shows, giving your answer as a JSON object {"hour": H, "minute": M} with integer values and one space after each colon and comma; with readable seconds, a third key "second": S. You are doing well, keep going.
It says {"hour": 11, "minute": 54}
